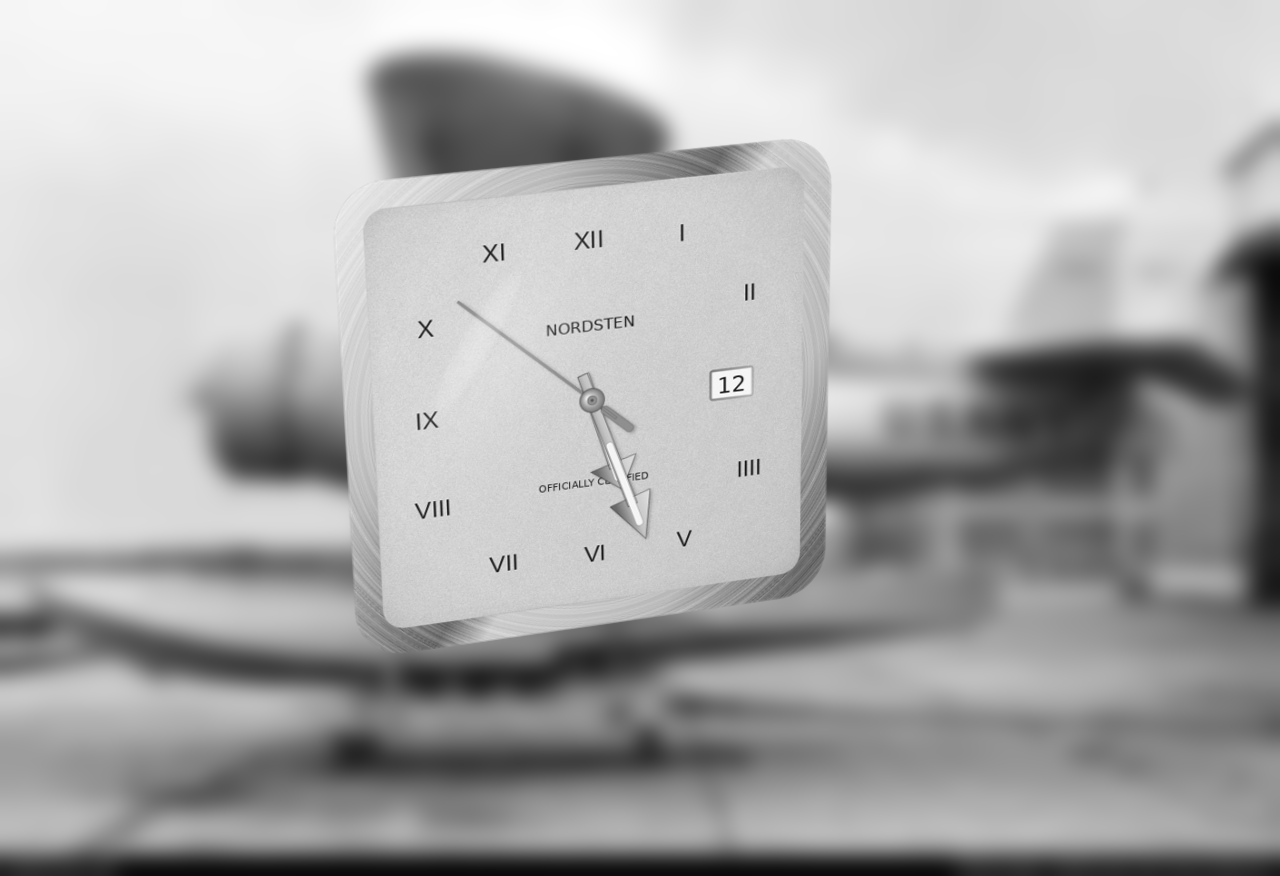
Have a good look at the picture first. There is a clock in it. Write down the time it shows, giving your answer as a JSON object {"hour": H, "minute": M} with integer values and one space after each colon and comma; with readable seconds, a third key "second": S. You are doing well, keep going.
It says {"hour": 5, "minute": 26, "second": 52}
